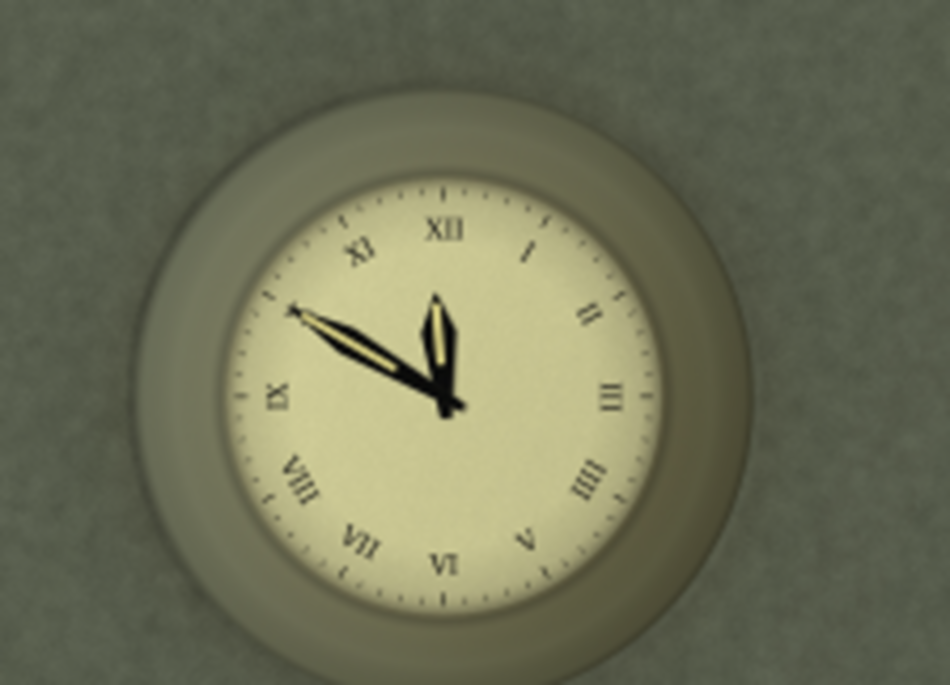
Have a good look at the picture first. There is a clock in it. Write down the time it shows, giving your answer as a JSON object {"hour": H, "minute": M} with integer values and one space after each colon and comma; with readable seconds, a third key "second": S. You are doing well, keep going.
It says {"hour": 11, "minute": 50}
